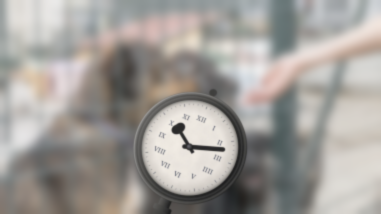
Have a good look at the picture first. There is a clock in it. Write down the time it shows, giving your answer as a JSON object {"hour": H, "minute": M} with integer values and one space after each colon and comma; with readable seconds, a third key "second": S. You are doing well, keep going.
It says {"hour": 10, "minute": 12}
